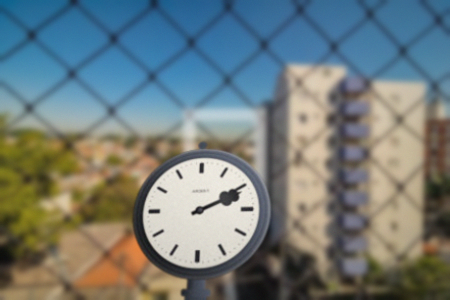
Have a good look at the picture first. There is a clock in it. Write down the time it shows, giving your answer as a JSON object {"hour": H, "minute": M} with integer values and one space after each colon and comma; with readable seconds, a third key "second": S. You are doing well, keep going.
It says {"hour": 2, "minute": 11}
